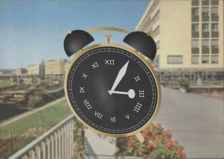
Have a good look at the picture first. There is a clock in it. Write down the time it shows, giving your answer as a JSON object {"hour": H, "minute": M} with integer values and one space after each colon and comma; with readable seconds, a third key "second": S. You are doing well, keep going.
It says {"hour": 3, "minute": 5}
